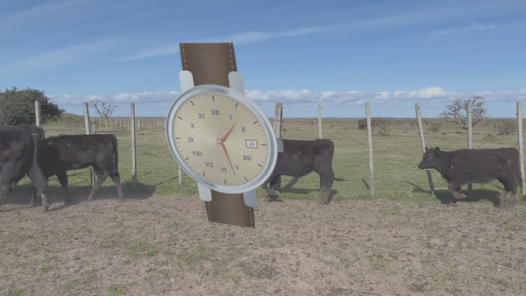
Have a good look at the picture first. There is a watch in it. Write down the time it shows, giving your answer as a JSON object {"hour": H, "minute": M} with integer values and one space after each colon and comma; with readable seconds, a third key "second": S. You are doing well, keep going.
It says {"hour": 1, "minute": 27}
